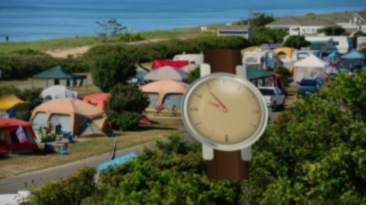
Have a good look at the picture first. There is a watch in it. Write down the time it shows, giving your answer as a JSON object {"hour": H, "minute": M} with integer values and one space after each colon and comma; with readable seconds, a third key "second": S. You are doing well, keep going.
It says {"hour": 9, "minute": 54}
